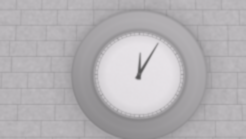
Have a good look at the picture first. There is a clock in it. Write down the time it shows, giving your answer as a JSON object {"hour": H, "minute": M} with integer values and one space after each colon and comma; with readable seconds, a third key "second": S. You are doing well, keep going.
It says {"hour": 12, "minute": 5}
